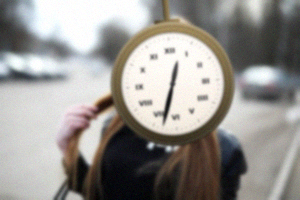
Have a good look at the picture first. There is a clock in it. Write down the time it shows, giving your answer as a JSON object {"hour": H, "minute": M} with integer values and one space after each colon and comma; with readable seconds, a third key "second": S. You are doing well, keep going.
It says {"hour": 12, "minute": 33}
